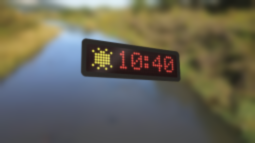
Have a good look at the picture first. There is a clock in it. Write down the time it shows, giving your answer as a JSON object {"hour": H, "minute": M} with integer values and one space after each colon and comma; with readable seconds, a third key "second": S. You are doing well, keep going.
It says {"hour": 10, "minute": 40}
